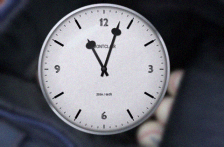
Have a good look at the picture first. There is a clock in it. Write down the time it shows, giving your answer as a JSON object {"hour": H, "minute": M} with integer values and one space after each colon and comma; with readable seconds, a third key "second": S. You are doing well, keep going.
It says {"hour": 11, "minute": 3}
